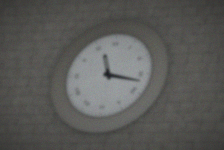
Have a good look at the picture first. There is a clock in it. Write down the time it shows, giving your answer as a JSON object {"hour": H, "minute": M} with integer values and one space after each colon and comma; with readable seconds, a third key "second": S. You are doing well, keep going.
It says {"hour": 11, "minute": 17}
